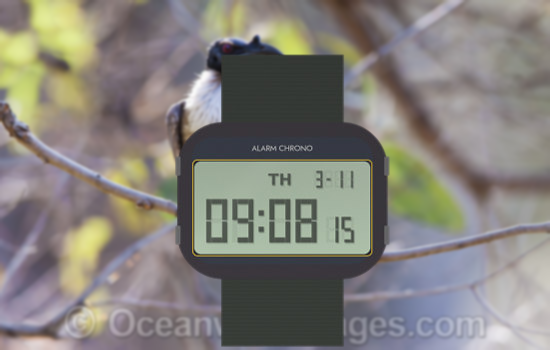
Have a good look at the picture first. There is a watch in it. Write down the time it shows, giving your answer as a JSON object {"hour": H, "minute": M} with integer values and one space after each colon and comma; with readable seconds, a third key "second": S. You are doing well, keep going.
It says {"hour": 9, "minute": 8, "second": 15}
